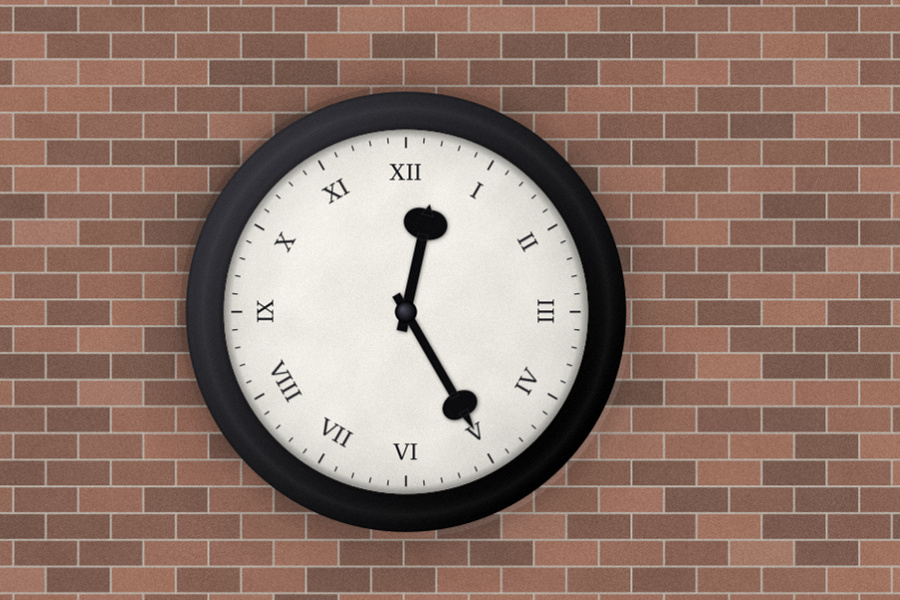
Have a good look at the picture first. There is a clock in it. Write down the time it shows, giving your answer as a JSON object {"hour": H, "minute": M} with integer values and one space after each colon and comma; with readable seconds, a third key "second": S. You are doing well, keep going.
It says {"hour": 12, "minute": 25}
